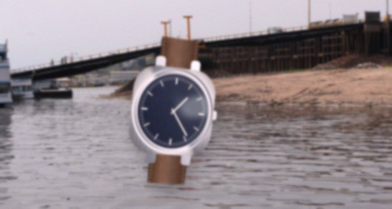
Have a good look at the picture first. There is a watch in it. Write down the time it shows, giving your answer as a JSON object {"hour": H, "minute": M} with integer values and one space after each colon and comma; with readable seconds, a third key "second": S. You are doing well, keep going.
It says {"hour": 1, "minute": 24}
